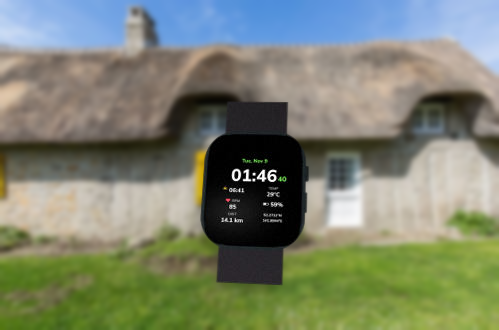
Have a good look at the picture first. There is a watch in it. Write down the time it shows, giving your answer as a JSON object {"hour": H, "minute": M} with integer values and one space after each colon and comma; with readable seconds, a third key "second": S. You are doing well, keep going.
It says {"hour": 1, "minute": 46}
